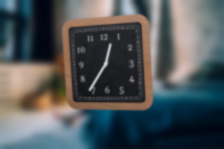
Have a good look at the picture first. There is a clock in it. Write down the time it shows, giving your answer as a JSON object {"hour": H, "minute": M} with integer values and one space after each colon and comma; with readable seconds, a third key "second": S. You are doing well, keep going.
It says {"hour": 12, "minute": 36}
